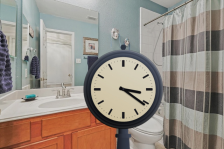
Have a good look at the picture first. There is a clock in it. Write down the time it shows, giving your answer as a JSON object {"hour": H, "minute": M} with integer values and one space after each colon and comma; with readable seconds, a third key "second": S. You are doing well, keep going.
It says {"hour": 3, "minute": 21}
